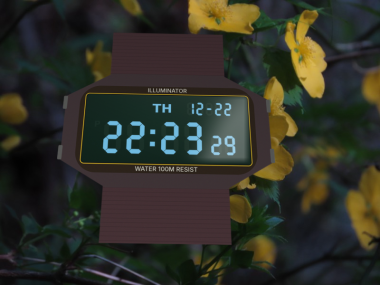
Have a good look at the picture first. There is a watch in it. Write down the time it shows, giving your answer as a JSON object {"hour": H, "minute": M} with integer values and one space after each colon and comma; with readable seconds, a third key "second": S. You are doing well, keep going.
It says {"hour": 22, "minute": 23, "second": 29}
